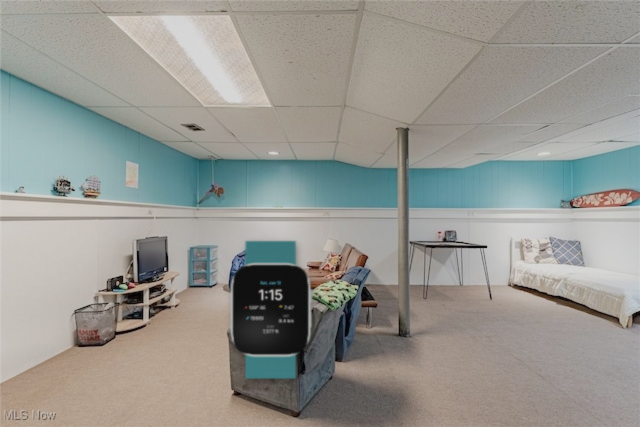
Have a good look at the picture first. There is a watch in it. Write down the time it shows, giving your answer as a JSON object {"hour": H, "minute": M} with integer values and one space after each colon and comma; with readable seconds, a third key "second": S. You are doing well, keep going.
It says {"hour": 1, "minute": 15}
